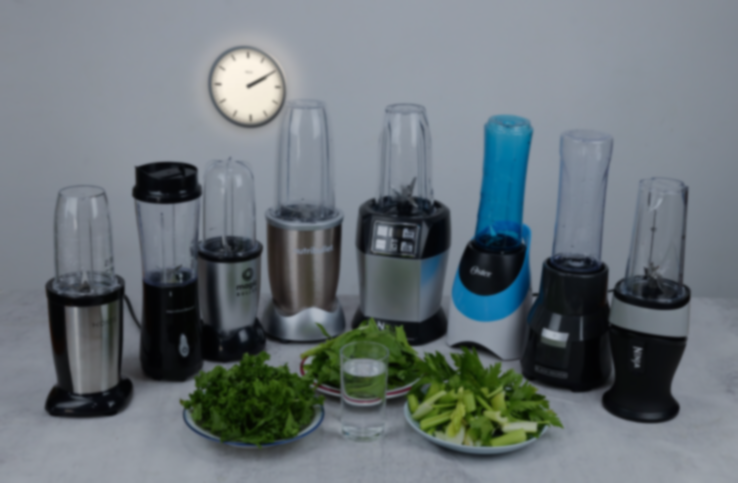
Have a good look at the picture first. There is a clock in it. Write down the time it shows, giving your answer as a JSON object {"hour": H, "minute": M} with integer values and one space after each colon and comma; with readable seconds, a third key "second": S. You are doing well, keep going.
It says {"hour": 2, "minute": 10}
